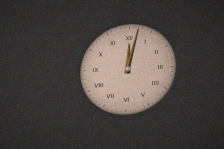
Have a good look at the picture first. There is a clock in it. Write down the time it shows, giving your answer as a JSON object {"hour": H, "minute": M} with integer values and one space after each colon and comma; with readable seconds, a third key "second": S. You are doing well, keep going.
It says {"hour": 12, "minute": 2}
